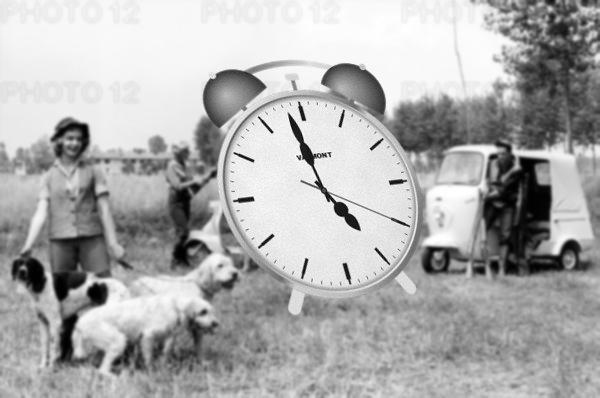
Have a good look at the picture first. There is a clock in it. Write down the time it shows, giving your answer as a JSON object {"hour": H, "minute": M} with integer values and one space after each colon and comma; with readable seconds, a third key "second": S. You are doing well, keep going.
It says {"hour": 4, "minute": 58, "second": 20}
